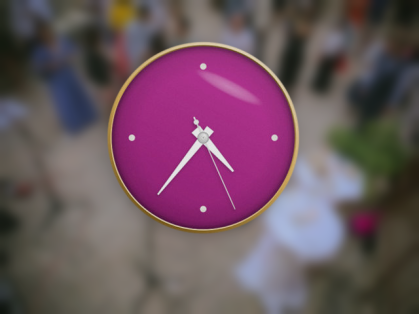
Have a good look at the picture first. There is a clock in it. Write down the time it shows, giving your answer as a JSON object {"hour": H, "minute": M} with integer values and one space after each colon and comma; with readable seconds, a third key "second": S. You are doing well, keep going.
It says {"hour": 4, "minute": 36, "second": 26}
